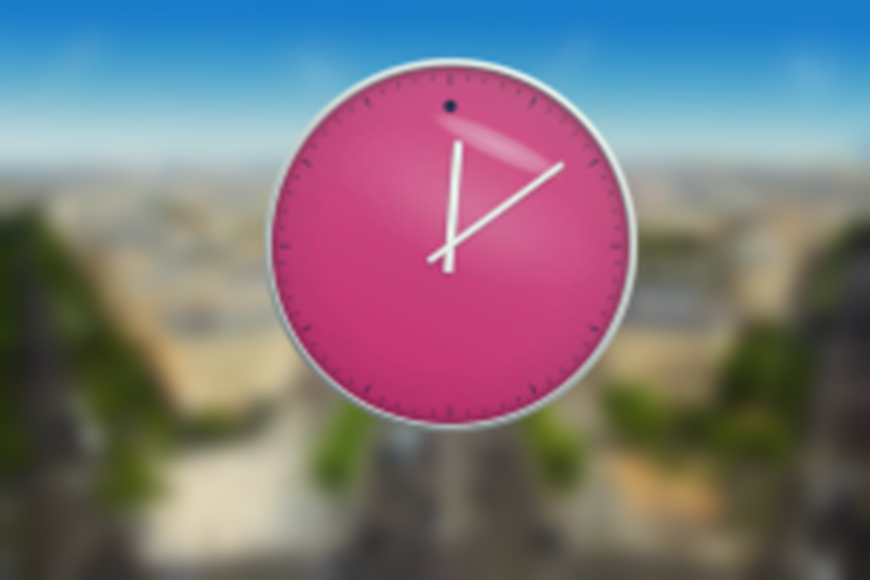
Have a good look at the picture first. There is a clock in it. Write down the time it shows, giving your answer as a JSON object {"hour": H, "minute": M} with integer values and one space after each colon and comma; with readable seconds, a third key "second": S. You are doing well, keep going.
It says {"hour": 12, "minute": 9}
